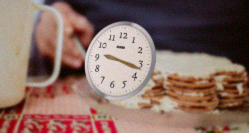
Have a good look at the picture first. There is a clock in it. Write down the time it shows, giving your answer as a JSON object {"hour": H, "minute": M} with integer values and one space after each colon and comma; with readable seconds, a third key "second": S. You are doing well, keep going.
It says {"hour": 9, "minute": 17}
